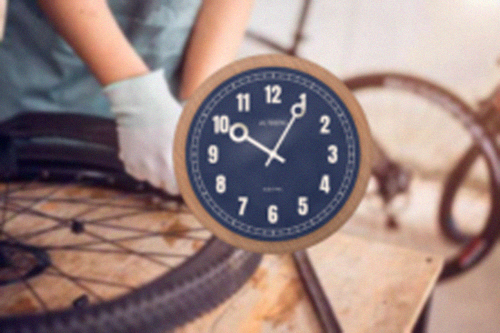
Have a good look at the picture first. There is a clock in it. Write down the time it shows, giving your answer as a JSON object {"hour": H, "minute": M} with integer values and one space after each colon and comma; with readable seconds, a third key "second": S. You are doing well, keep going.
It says {"hour": 10, "minute": 5}
